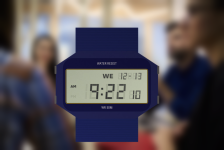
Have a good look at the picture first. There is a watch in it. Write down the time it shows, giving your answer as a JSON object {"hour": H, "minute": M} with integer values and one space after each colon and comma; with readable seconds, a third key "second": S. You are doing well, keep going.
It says {"hour": 9, "minute": 22, "second": 10}
